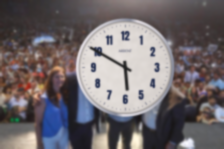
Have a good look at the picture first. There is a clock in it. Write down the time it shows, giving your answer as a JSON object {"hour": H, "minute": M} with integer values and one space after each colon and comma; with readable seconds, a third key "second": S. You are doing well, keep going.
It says {"hour": 5, "minute": 50}
